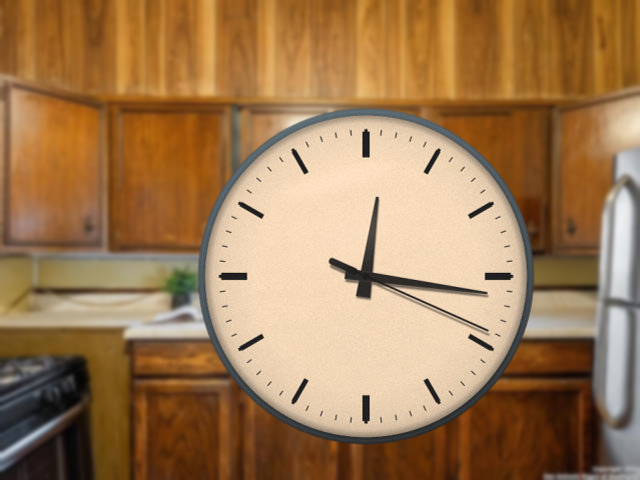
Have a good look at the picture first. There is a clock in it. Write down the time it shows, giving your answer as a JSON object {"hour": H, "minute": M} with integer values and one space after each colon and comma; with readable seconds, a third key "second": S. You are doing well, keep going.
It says {"hour": 12, "minute": 16, "second": 19}
